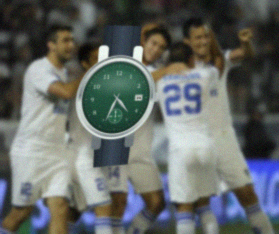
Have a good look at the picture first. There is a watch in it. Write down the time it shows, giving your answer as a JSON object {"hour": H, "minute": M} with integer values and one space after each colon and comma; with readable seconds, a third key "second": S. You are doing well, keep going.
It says {"hour": 4, "minute": 34}
